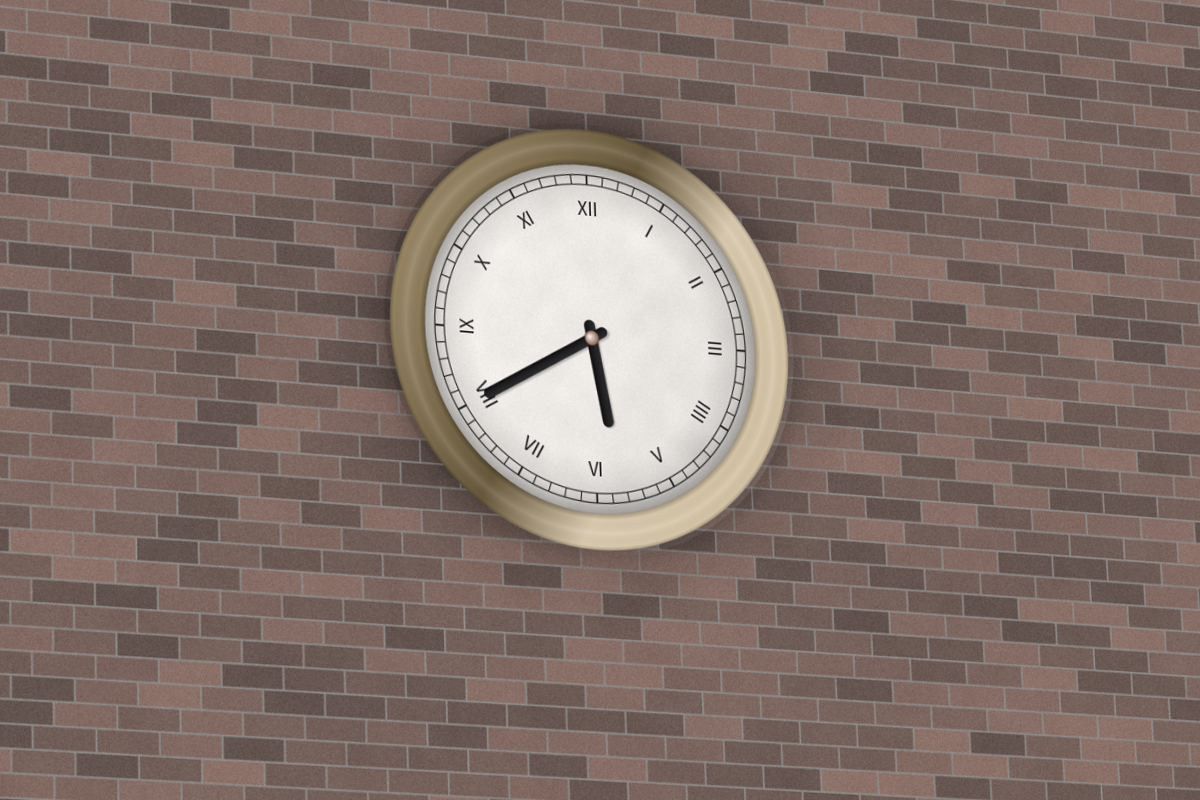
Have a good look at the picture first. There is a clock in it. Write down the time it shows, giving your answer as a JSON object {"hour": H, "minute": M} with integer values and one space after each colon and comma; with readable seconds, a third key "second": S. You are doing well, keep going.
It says {"hour": 5, "minute": 40}
